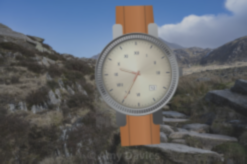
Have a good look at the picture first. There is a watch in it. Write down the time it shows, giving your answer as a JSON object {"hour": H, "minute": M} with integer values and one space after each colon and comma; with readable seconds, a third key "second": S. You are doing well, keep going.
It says {"hour": 9, "minute": 35}
